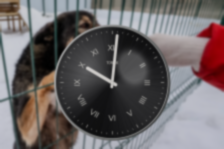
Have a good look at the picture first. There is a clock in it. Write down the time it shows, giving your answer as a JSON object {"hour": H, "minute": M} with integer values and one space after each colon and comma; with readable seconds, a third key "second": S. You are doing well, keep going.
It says {"hour": 10, "minute": 1}
